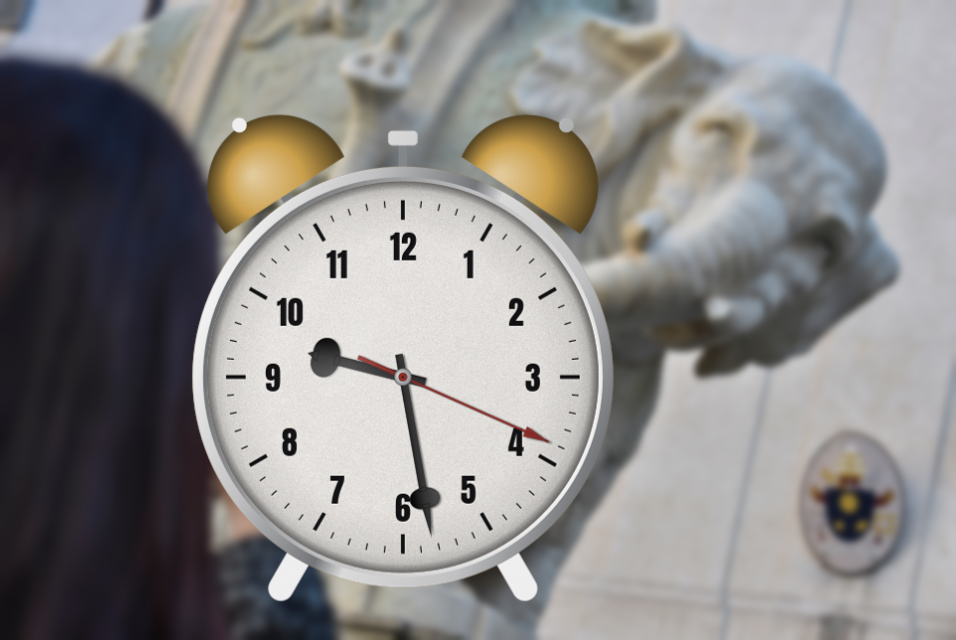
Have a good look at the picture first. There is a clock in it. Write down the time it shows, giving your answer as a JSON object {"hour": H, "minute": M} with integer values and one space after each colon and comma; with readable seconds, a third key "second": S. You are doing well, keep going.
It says {"hour": 9, "minute": 28, "second": 19}
